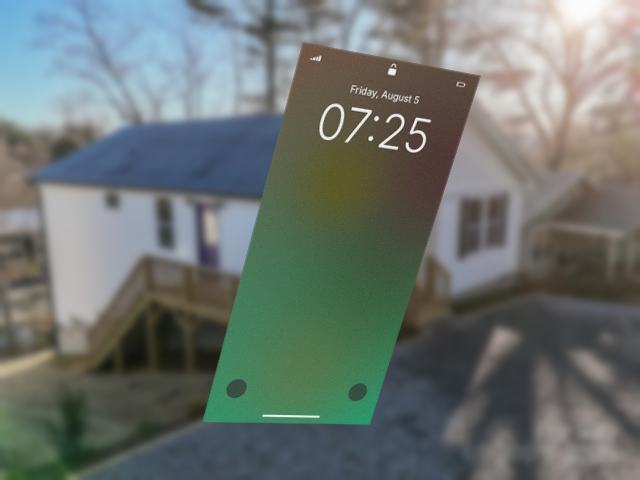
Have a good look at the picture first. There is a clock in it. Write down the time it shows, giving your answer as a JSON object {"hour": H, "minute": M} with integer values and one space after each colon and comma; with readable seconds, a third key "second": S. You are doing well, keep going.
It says {"hour": 7, "minute": 25}
